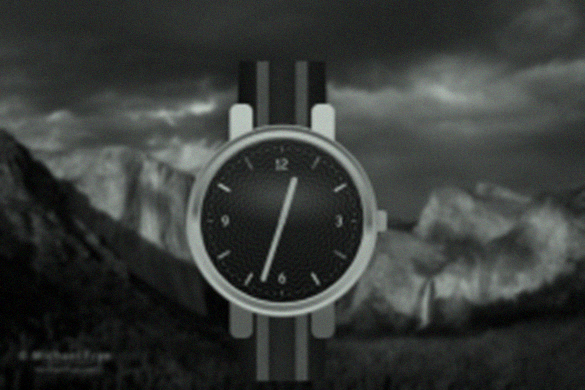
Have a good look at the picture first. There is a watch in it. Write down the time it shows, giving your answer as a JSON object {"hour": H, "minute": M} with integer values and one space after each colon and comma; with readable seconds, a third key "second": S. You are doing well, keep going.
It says {"hour": 12, "minute": 33}
